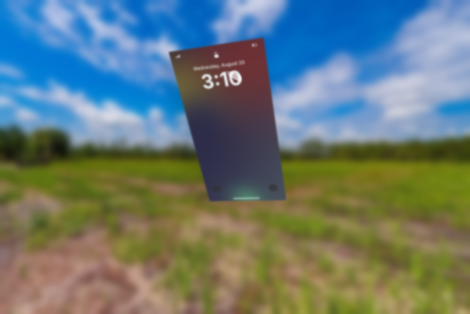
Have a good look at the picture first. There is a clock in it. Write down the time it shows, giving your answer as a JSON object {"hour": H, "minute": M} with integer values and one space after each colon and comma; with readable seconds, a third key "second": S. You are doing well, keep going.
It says {"hour": 3, "minute": 10}
